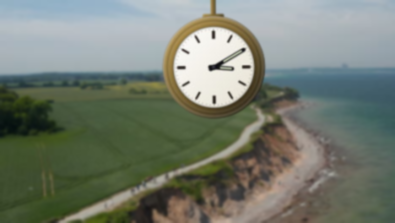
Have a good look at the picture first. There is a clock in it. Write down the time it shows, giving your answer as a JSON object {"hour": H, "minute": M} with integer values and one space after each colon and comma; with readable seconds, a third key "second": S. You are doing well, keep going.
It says {"hour": 3, "minute": 10}
